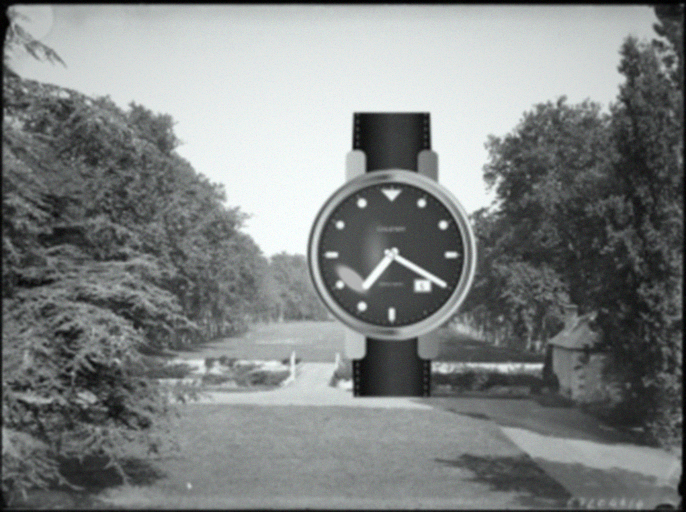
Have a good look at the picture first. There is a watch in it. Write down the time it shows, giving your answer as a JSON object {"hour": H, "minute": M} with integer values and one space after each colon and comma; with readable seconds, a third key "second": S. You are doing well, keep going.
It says {"hour": 7, "minute": 20}
